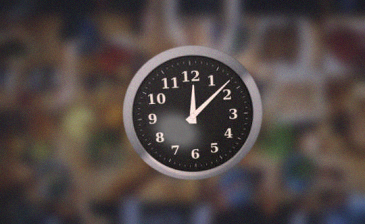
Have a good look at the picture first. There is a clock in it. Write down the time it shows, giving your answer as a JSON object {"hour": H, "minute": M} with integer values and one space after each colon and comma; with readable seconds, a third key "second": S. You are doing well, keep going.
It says {"hour": 12, "minute": 8}
